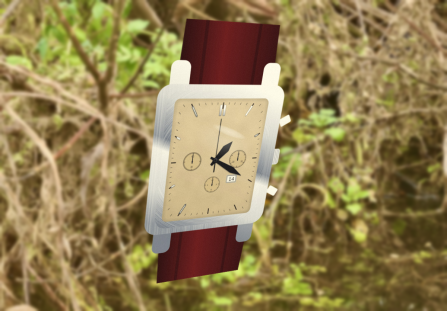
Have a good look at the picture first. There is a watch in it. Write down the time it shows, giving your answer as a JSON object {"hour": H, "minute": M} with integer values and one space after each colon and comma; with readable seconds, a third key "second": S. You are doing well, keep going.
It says {"hour": 1, "minute": 20}
